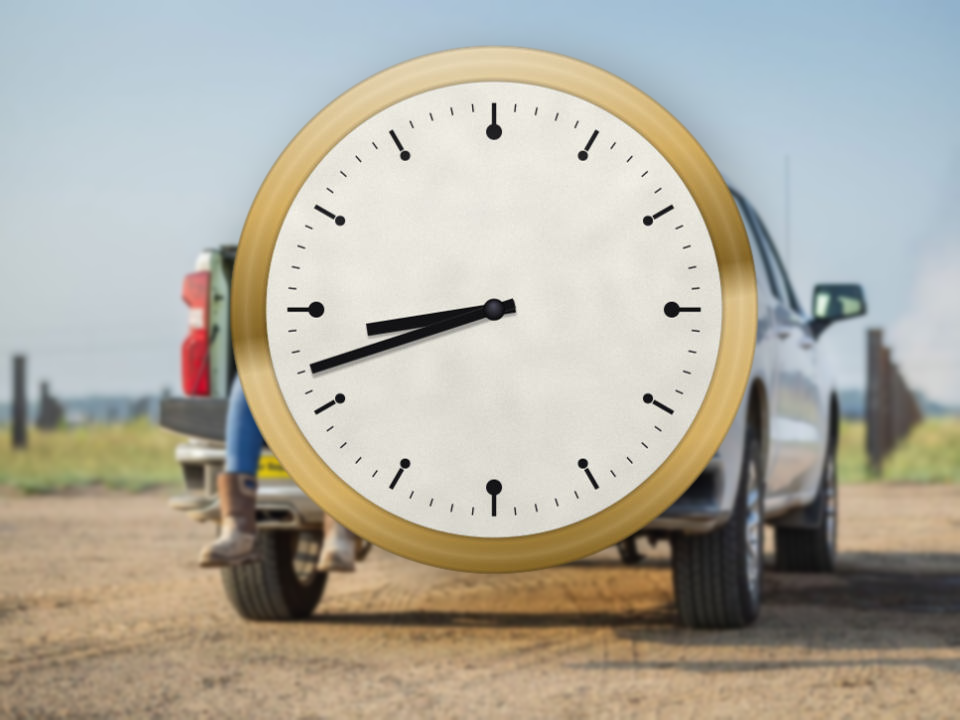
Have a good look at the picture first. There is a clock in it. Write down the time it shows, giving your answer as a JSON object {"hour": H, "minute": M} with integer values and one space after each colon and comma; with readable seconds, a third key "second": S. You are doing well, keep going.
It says {"hour": 8, "minute": 42}
